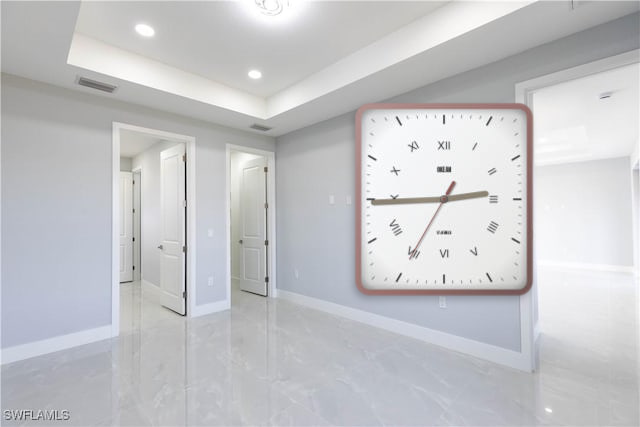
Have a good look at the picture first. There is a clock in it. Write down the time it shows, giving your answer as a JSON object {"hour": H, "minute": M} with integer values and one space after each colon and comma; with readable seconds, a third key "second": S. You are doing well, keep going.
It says {"hour": 2, "minute": 44, "second": 35}
